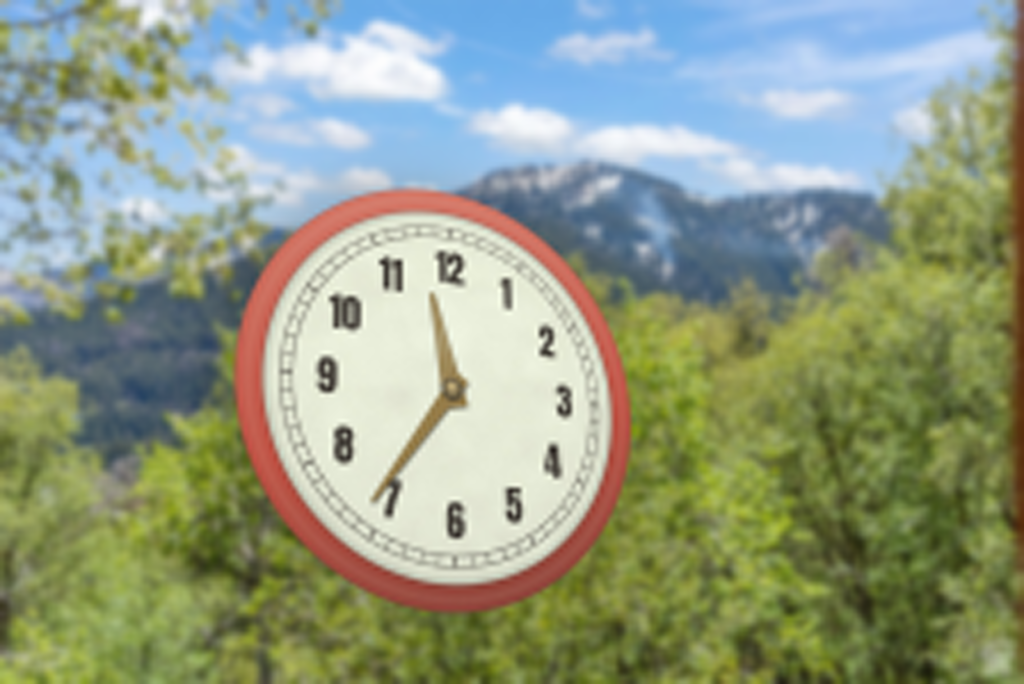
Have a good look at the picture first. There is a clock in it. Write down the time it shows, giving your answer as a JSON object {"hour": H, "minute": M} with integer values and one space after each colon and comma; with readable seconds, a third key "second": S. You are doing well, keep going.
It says {"hour": 11, "minute": 36}
